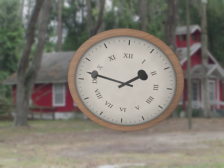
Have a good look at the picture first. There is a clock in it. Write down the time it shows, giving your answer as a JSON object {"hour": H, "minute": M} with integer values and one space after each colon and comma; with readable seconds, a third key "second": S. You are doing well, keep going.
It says {"hour": 1, "minute": 47}
